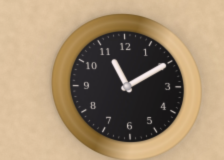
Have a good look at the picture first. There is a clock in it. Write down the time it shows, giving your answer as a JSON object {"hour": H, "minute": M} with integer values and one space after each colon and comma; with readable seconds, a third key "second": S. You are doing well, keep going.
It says {"hour": 11, "minute": 10}
